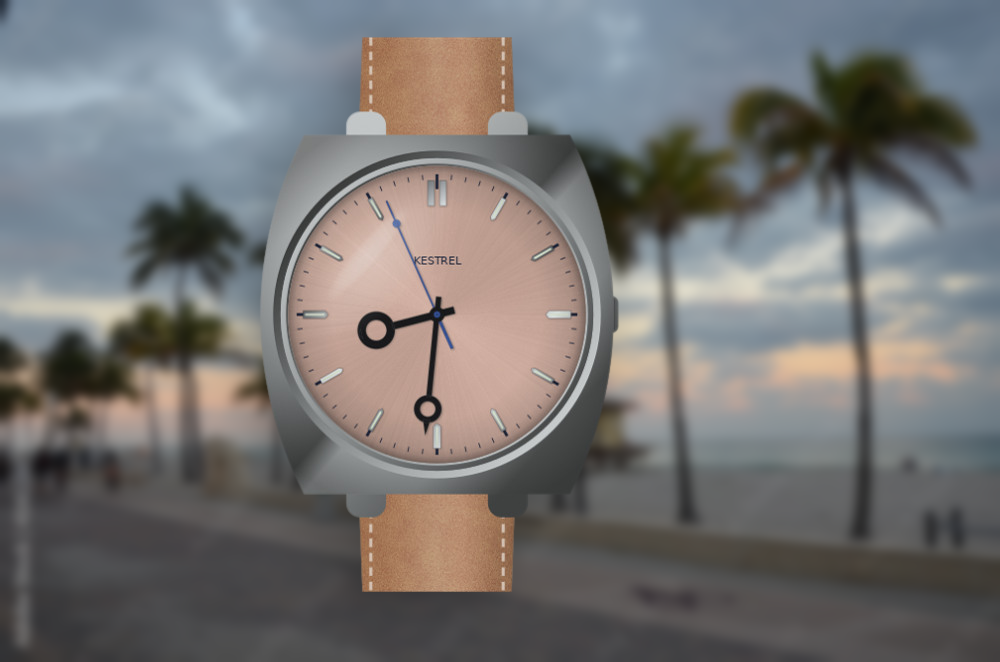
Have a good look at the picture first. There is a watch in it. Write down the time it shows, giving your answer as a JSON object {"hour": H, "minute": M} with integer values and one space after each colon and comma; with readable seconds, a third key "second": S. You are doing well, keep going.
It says {"hour": 8, "minute": 30, "second": 56}
